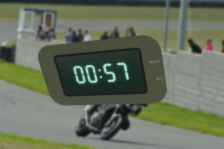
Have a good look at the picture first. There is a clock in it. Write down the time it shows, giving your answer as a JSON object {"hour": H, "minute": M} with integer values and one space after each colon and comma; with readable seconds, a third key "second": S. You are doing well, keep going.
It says {"hour": 0, "minute": 57}
